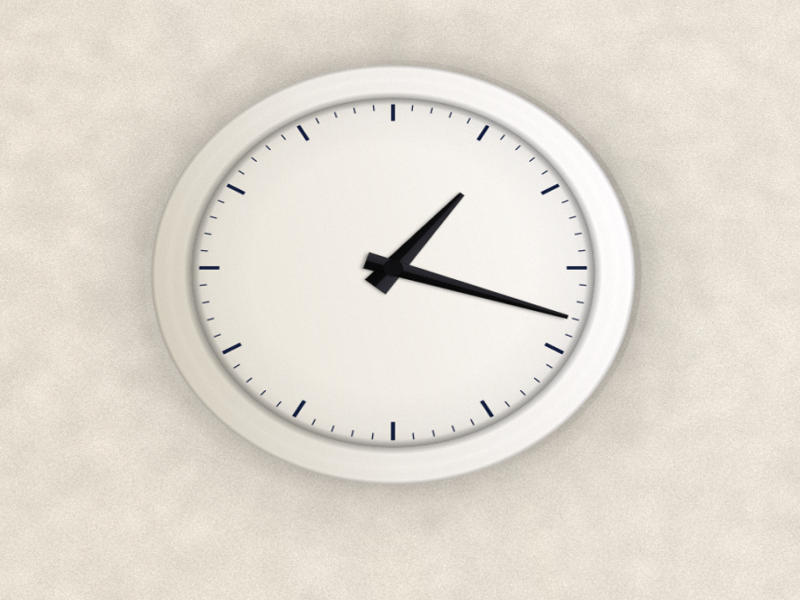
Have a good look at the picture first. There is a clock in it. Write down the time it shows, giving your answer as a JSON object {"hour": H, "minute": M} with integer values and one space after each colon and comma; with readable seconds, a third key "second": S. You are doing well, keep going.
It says {"hour": 1, "minute": 18}
